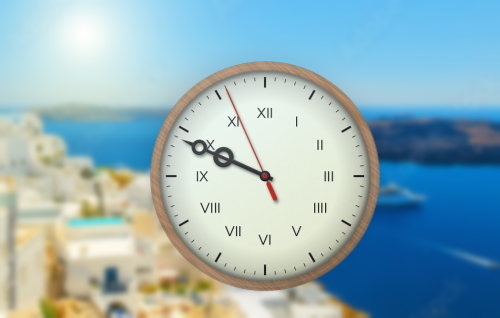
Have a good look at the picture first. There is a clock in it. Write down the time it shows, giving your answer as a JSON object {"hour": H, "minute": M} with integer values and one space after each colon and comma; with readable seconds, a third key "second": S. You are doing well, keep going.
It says {"hour": 9, "minute": 48, "second": 56}
